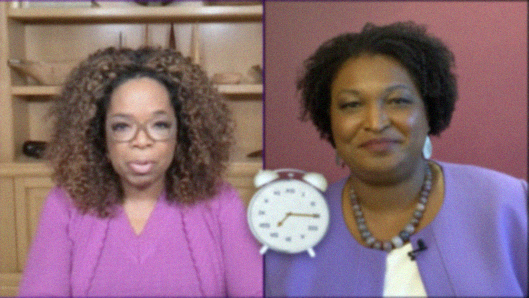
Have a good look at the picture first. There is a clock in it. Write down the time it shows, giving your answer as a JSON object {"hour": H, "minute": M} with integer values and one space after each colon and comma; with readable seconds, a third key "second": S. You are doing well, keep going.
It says {"hour": 7, "minute": 15}
